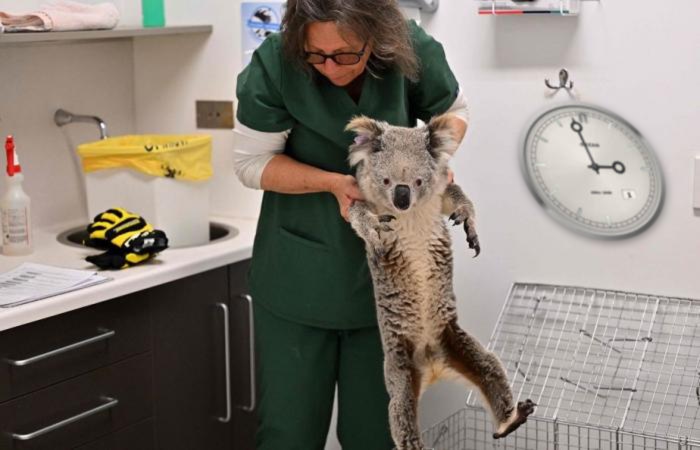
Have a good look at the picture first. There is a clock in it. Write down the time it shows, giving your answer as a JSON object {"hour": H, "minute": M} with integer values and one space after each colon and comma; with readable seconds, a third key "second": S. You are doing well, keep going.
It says {"hour": 2, "minute": 58}
